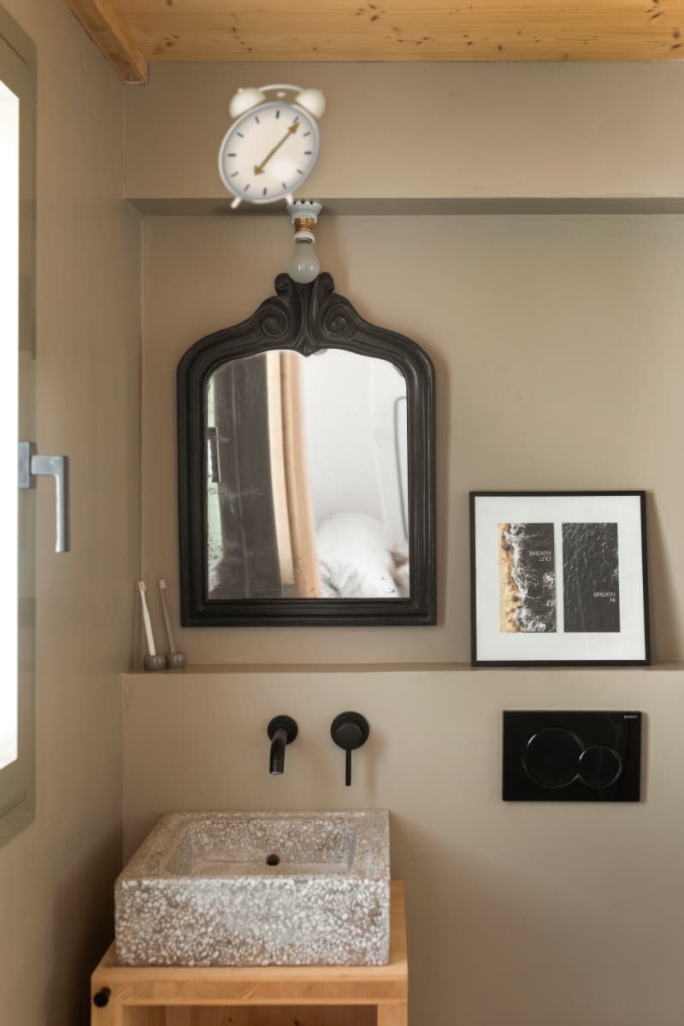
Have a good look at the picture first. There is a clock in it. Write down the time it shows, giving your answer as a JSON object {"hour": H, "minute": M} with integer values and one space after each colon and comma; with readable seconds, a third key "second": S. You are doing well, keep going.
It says {"hour": 7, "minute": 6}
